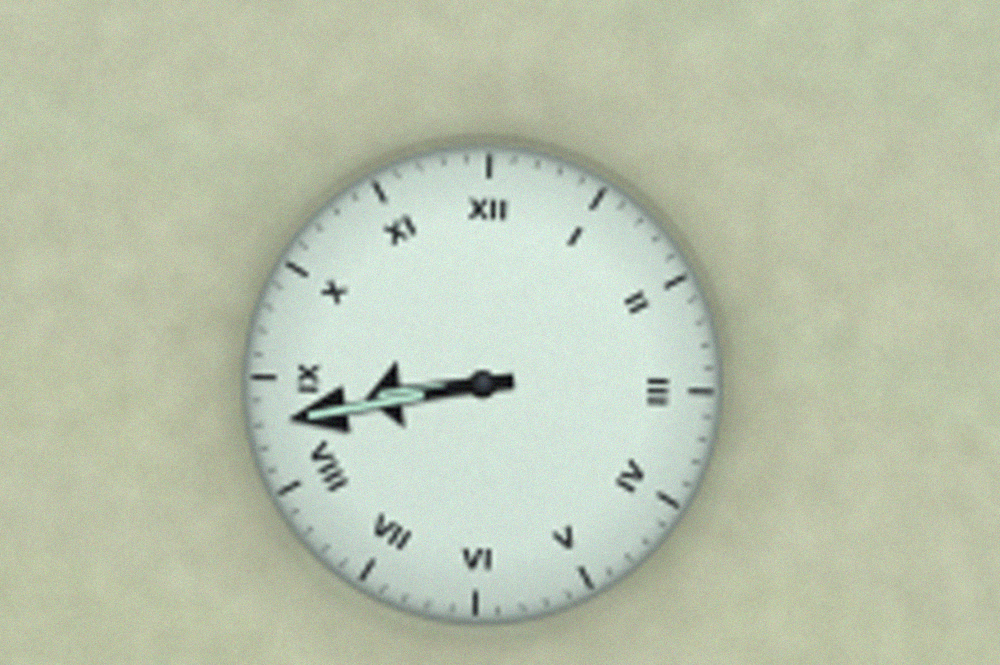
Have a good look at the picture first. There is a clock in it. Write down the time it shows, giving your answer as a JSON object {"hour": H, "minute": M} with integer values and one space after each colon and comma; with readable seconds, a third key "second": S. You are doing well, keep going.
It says {"hour": 8, "minute": 43}
